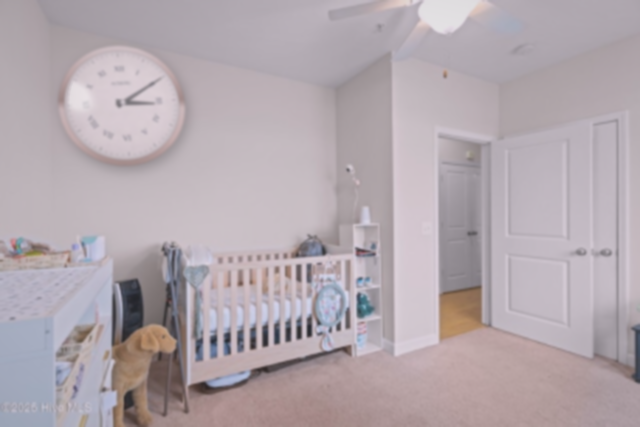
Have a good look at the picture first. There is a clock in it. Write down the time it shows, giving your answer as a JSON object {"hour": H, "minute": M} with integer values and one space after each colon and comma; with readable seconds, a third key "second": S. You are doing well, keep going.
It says {"hour": 3, "minute": 10}
